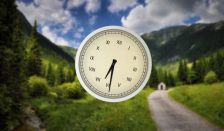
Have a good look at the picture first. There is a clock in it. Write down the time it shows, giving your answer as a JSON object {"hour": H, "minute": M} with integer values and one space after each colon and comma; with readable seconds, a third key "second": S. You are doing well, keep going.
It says {"hour": 6, "minute": 29}
